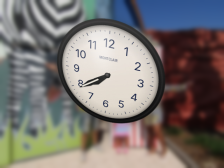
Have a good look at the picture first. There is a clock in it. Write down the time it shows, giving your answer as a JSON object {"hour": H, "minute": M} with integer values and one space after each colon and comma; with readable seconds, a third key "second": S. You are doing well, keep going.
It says {"hour": 7, "minute": 39}
